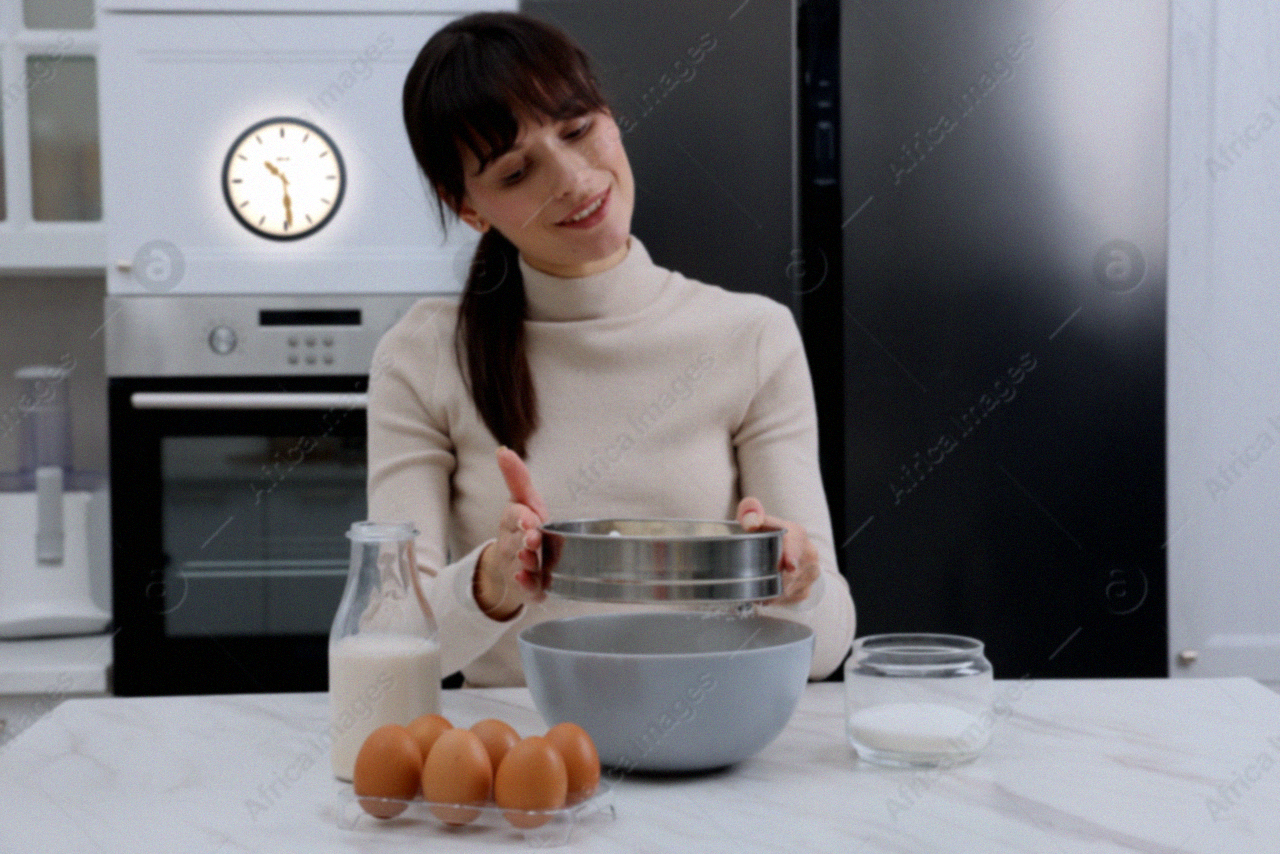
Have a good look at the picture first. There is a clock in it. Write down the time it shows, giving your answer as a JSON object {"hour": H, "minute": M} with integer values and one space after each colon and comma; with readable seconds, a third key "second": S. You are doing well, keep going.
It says {"hour": 10, "minute": 29}
